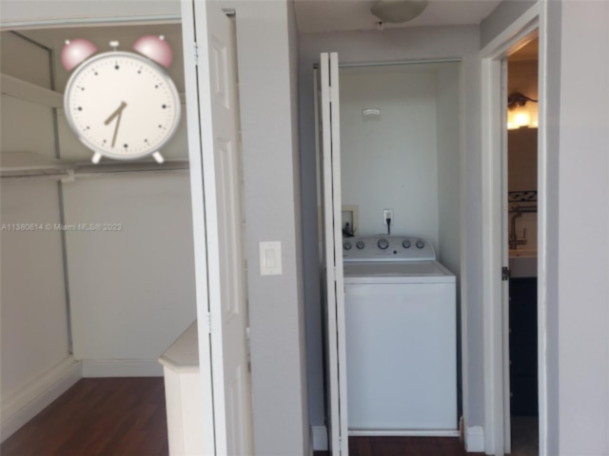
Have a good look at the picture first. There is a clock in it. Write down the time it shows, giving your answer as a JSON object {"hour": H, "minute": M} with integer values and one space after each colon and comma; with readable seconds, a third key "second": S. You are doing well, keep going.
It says {"hour": 7, "minute": 33}
